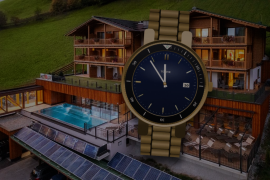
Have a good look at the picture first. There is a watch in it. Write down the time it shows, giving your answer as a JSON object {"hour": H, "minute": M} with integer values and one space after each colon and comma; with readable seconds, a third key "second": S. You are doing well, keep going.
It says {"hour": 11, "minute": 54}
